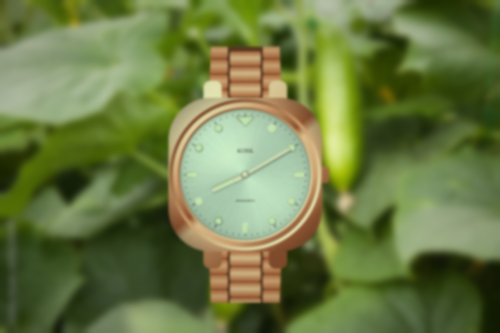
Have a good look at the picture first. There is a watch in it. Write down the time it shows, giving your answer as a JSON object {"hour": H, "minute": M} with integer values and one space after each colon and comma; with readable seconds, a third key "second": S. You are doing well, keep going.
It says {"hour": 8, "minute": 10}
